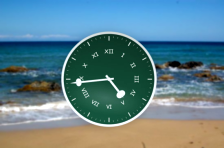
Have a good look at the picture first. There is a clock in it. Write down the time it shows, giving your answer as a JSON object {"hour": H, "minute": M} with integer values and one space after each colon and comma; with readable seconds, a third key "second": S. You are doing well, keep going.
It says {"hour": 4, "minute": 44}
